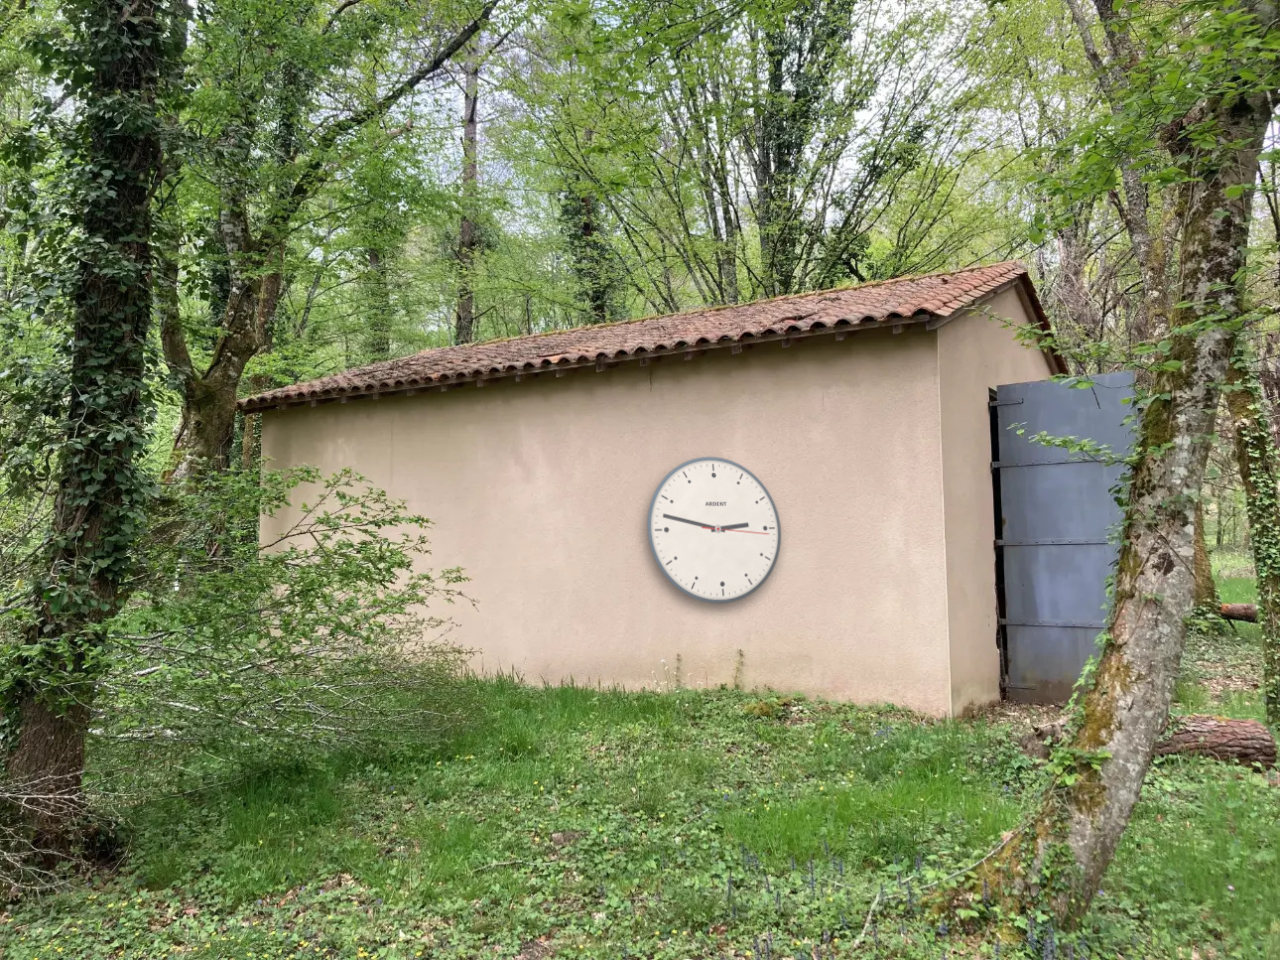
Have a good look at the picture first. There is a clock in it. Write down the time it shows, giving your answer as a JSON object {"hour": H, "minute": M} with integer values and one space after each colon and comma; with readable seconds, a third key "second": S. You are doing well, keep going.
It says {"hour": 2, "minute": 47, "second": 16}
